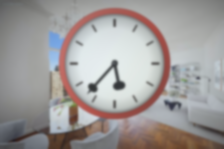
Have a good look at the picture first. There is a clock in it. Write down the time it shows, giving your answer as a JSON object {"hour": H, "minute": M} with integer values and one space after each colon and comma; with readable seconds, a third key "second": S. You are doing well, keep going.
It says {"hour": 5, "minute": 37}
